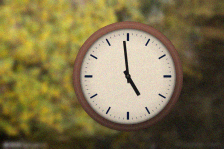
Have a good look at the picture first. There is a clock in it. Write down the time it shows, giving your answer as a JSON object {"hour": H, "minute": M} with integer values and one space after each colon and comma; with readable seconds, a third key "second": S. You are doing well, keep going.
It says {"hour": 4, "minute": 59}
